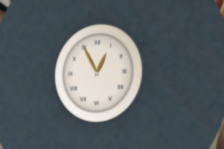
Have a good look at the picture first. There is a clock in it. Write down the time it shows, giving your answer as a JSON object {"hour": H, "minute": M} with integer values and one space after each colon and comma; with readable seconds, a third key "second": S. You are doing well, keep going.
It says {"hour": 12, "minute": 55}
